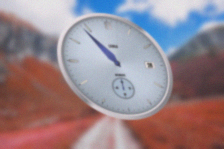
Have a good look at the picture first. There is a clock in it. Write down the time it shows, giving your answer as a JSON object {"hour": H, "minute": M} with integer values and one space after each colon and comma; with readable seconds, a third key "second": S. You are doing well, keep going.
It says {"hour": 10, "minute": 54}
